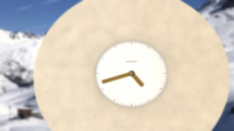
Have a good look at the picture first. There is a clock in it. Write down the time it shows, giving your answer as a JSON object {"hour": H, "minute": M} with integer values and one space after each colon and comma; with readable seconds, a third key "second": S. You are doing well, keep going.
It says {"hour": 4, "minute": 42}
